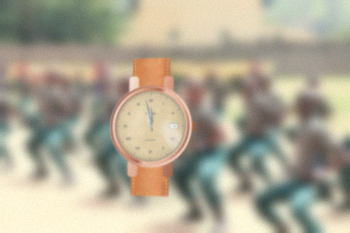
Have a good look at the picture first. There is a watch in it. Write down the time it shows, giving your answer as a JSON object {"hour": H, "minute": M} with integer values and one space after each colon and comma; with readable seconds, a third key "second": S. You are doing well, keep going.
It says {"hour": 11, "minute": 58}
